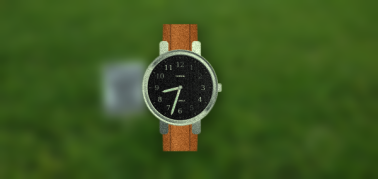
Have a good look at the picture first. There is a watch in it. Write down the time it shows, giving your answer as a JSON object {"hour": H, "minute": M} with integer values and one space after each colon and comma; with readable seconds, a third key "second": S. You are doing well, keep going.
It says {"hour": 8, "minute": 33}
